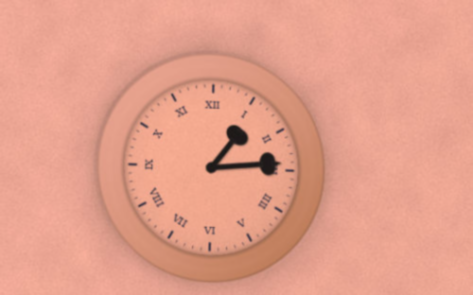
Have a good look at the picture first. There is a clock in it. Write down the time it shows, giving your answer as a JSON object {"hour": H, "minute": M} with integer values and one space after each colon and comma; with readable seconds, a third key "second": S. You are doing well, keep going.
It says {"hour": 1, "minute": 14}
